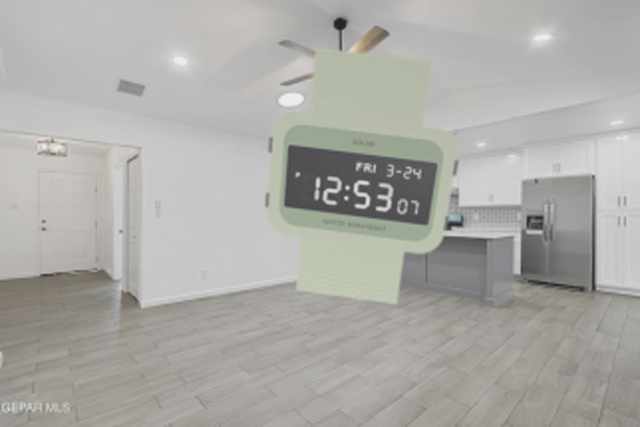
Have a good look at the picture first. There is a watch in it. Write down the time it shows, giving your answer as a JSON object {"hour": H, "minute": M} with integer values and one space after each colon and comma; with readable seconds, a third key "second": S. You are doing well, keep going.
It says {"hour": 12, "minute": 53, "second": 7}
